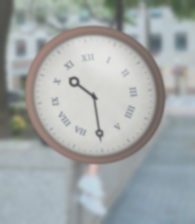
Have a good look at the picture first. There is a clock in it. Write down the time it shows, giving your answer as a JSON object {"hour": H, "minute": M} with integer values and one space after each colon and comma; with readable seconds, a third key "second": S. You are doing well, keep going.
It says {"hour": 10, "minute": 30}
